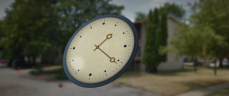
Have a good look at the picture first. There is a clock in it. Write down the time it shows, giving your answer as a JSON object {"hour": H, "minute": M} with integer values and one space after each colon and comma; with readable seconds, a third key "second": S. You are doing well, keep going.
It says {"hour": 1, "minute": 21}
